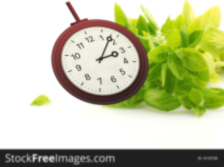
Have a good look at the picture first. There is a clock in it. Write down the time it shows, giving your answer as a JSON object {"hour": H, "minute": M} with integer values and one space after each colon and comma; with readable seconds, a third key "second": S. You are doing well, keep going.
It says {"hour": 3, "minute": 8}
